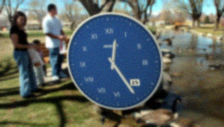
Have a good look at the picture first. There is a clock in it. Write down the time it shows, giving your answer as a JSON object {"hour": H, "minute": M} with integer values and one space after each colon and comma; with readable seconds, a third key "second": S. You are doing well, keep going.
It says {"hour": 12, "minute": 25}
